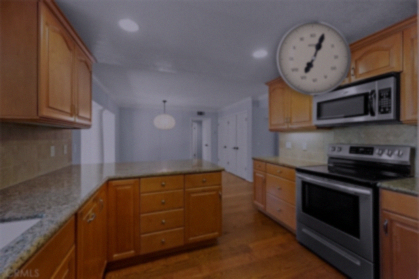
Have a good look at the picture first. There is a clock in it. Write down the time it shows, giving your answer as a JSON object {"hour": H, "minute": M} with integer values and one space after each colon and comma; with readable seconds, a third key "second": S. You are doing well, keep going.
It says {"hour": 7, "minute": 4}
